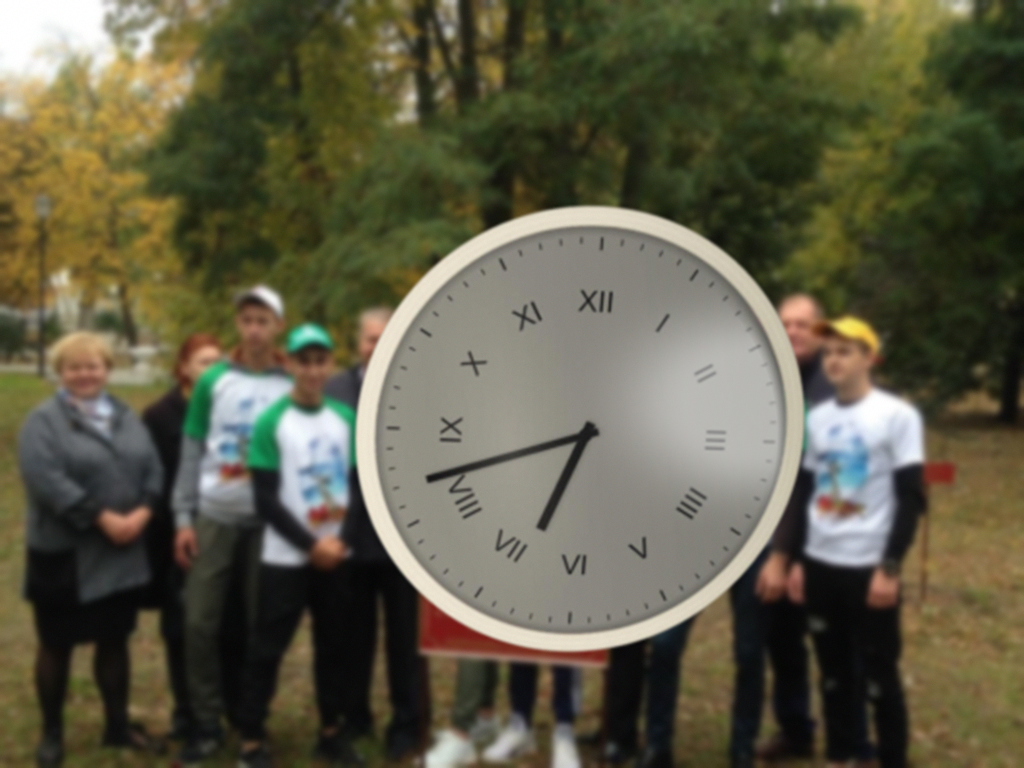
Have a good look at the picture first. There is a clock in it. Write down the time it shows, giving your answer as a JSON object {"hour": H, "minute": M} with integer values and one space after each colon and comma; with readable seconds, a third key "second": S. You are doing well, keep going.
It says {"hour": 6, "minute": 42}
